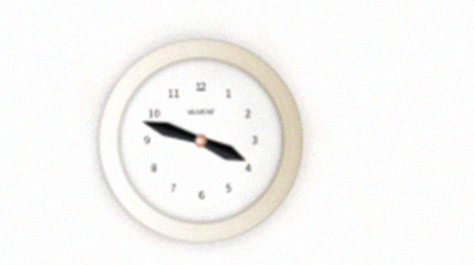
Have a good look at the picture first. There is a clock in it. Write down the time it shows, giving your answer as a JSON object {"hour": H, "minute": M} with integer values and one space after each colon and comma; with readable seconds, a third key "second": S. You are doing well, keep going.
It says {"hour": 3, "minute": 48}
